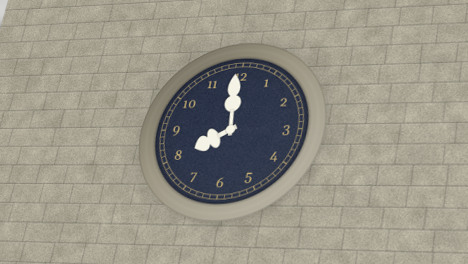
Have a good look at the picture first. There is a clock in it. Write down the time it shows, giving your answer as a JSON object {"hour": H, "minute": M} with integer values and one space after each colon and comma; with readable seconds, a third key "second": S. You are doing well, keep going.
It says {"hour": 7, "minute": 59}
